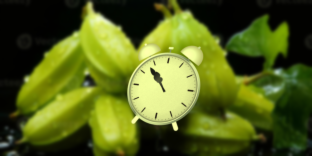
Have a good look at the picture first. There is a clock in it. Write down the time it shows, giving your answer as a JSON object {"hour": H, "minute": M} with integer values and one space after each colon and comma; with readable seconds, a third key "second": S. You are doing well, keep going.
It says {"hour": 10, "minute": 53}
